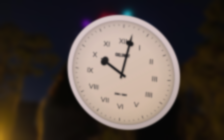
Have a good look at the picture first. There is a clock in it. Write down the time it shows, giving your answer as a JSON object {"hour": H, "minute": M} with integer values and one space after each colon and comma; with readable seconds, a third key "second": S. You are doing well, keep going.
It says {"hour": 10, "minute": 2}
